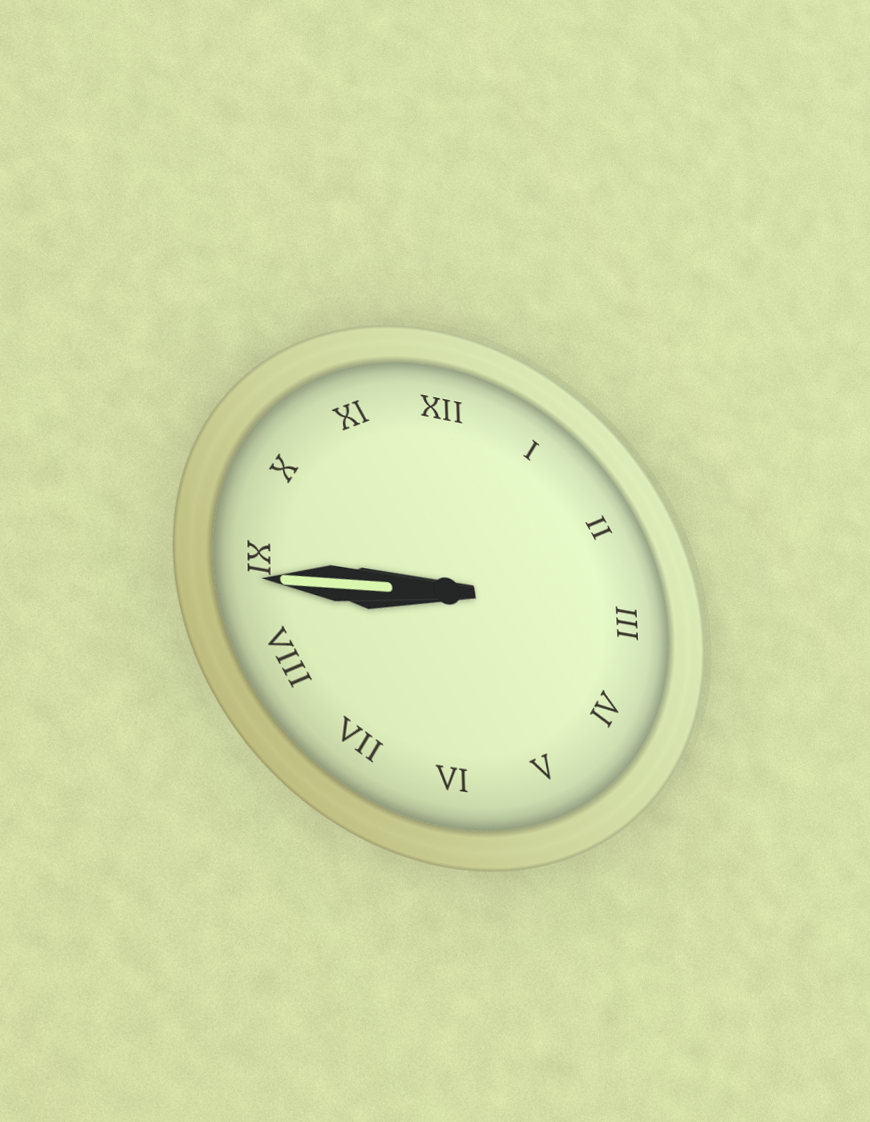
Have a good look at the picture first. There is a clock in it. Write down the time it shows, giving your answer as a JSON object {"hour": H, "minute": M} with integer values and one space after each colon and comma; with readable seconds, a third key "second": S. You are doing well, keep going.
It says {"hour": 8, "minute": 44}
